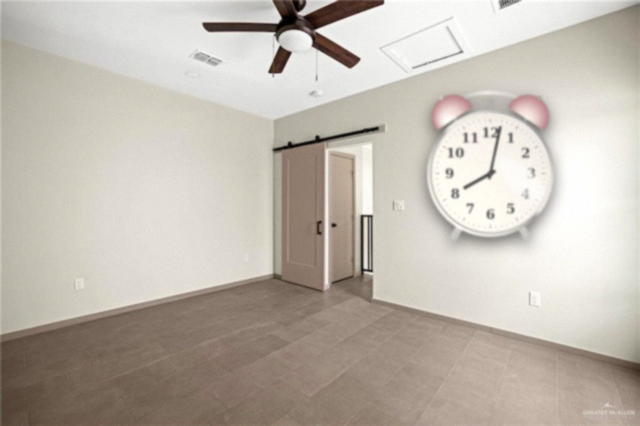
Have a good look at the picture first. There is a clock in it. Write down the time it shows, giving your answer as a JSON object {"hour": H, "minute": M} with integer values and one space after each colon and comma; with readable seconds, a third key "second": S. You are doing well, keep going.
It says {"hour": 8, "minute": 2}
